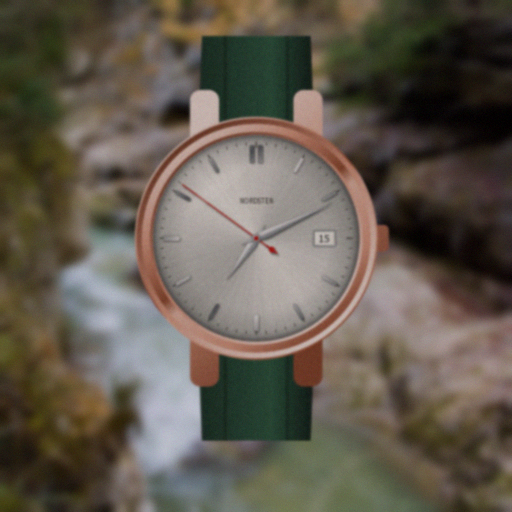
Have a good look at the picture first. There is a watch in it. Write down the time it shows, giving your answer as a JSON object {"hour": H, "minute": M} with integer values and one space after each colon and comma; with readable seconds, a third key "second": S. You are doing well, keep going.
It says {"hour": 7, "minute": 10, "second": 51}
